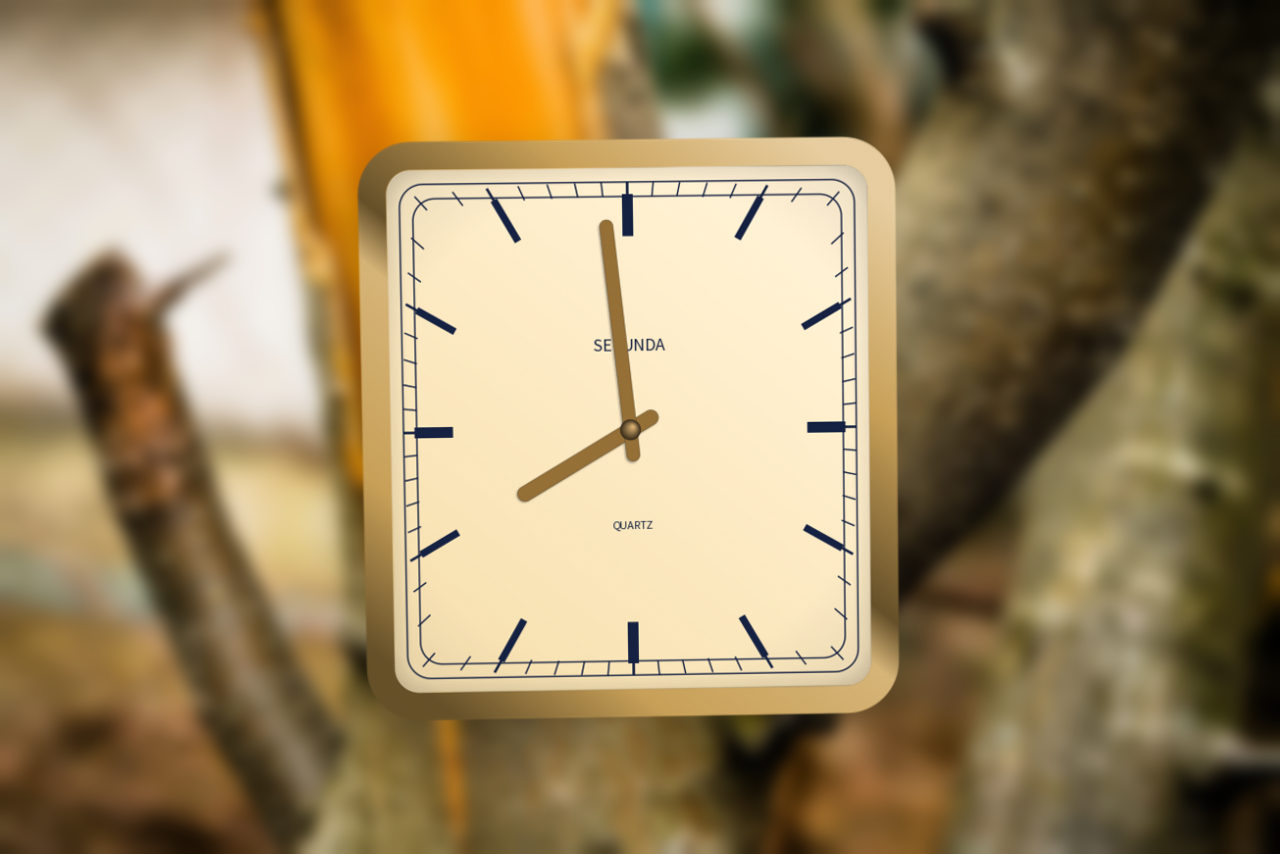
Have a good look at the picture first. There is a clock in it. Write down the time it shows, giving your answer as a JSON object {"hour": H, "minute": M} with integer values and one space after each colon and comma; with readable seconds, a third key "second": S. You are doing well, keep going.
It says {"hour": 7, "minute": 59}
